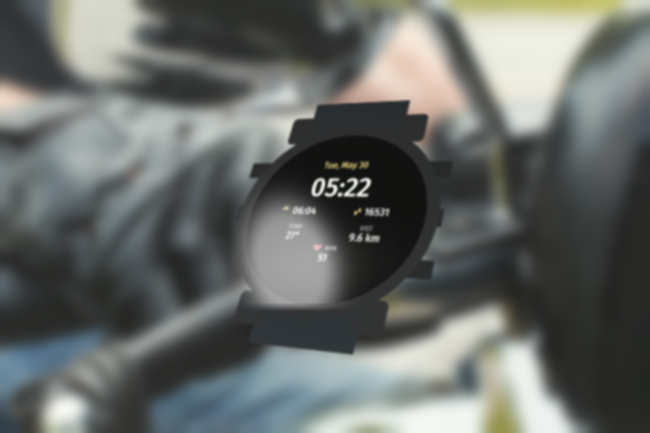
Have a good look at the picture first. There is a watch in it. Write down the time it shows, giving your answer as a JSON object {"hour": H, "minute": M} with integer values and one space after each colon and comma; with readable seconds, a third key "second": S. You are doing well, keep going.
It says {"hour": 5, "minute": 22}
